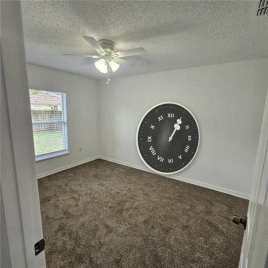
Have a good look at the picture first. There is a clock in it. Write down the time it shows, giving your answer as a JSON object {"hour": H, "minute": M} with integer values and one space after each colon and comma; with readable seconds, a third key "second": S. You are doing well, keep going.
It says {"hour": 1, "minute": 5}
